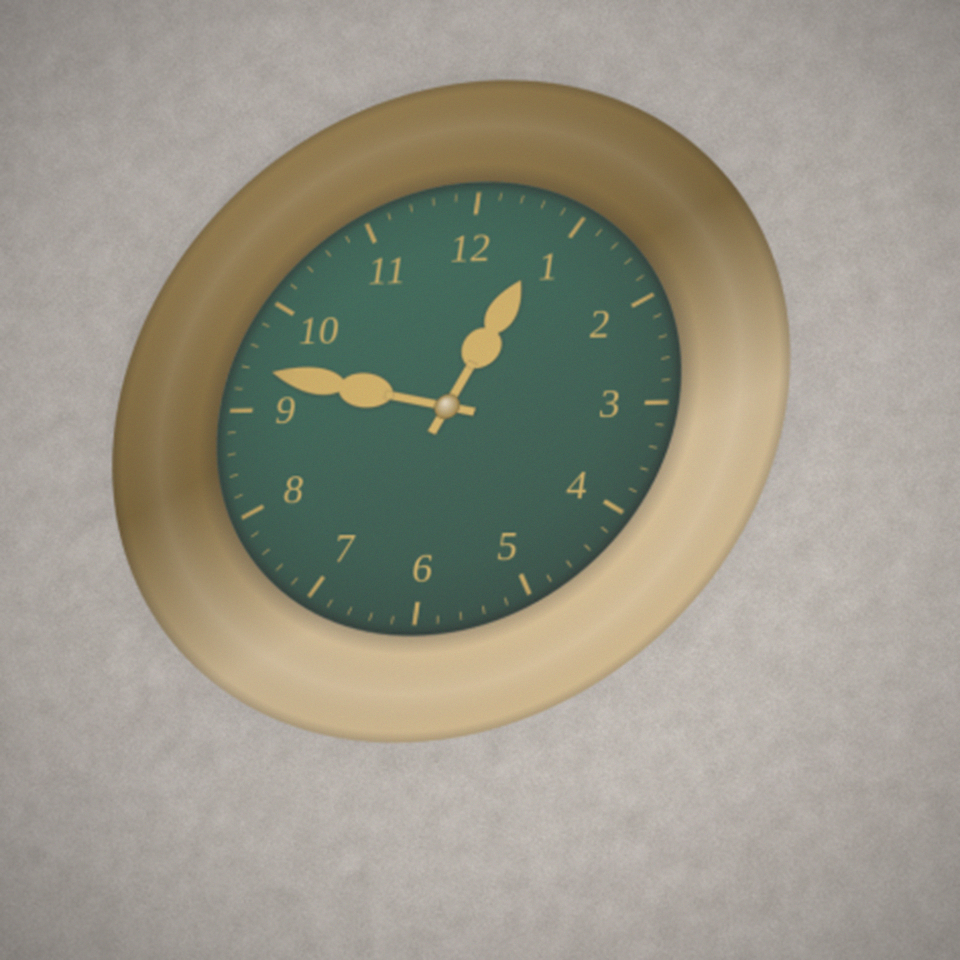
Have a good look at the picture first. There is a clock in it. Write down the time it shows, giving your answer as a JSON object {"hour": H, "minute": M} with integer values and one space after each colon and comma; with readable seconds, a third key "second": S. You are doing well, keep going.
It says {"hour": 12, "minute": 47}
